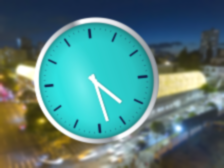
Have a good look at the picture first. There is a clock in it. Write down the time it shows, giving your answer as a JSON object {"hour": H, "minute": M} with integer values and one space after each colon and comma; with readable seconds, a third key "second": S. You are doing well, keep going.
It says {"hour": 4, "minute": 28}
